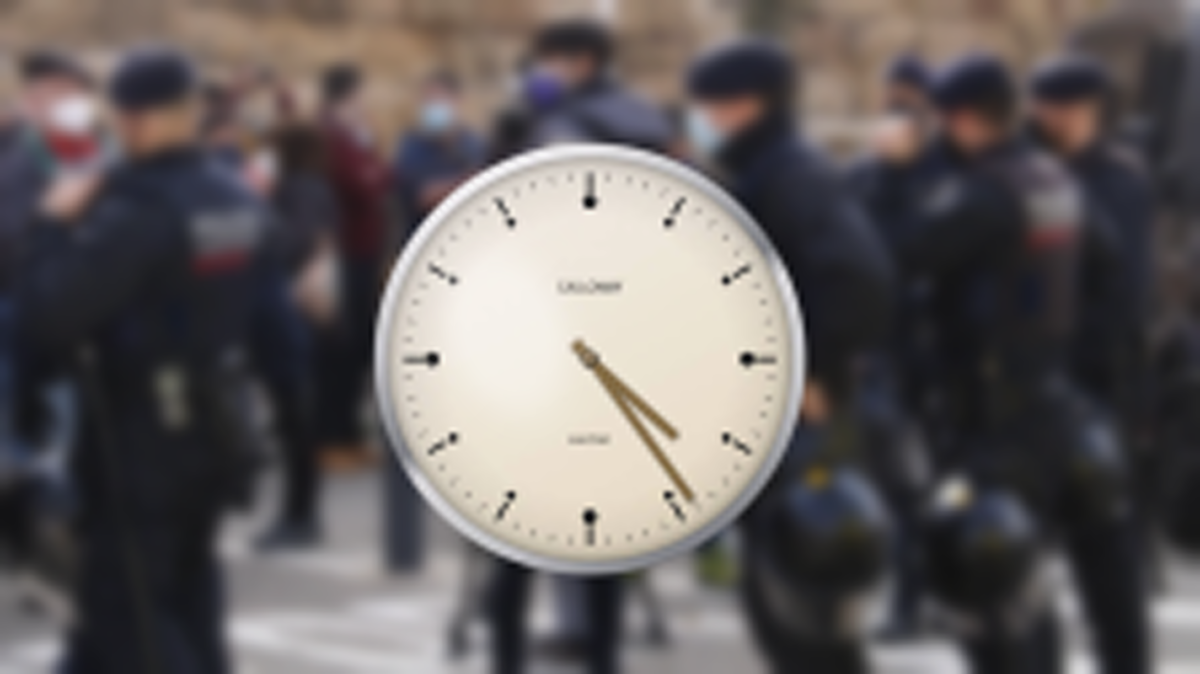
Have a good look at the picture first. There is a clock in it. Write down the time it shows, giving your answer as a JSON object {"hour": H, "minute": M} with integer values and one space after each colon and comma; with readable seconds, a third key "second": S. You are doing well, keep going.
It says {"hour": 4, "minute": 24}
